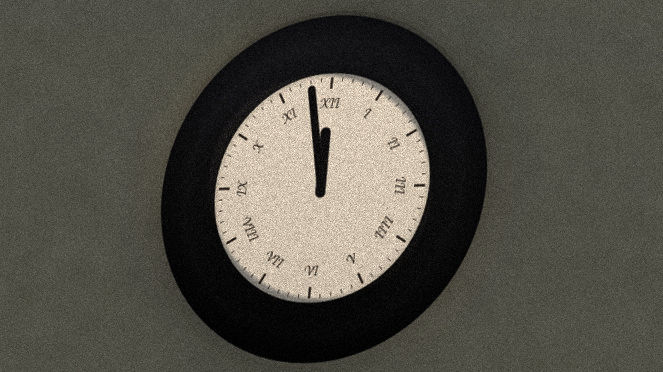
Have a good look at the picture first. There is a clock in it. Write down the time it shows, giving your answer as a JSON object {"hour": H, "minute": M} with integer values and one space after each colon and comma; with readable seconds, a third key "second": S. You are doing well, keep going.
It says {"hour": 11, "minute": 58}
